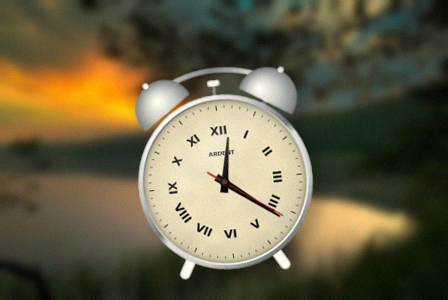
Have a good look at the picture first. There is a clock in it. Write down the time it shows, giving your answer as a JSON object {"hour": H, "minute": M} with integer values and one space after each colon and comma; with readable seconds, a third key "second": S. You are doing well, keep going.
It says {"hour": 12, "minute": 21, "second": 21}
